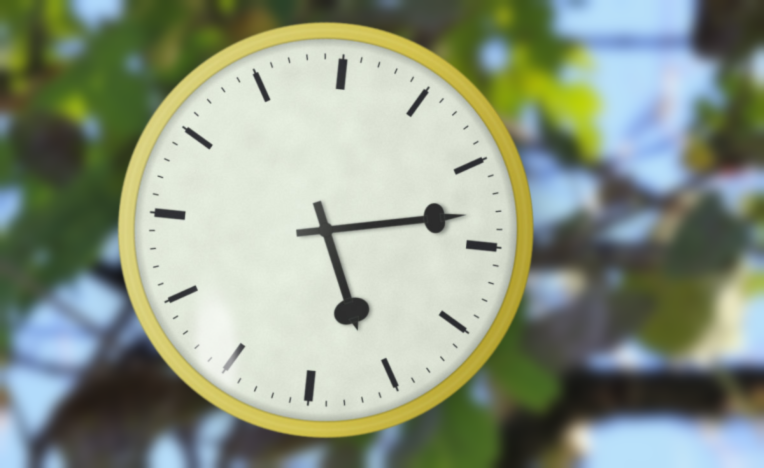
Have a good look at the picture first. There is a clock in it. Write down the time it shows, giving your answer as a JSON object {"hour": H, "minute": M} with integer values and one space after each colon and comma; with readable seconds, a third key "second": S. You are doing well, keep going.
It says {"hour": 5, "minute": 13}
